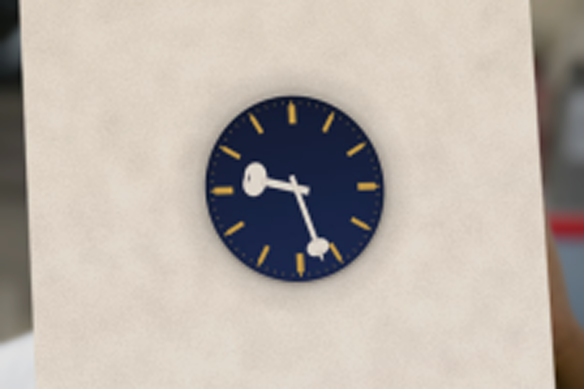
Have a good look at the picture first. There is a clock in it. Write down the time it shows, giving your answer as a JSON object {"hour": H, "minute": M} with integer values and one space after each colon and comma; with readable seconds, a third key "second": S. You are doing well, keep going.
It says {"hour": 9, "minute": 27}
